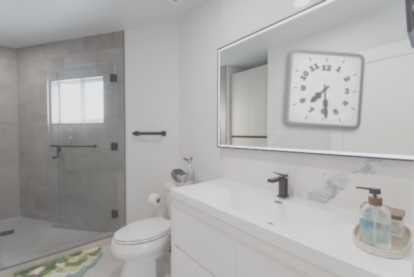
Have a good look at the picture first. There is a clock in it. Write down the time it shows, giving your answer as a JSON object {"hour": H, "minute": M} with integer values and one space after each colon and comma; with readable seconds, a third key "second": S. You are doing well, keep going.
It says {"hour": 7, "minute": 29}
